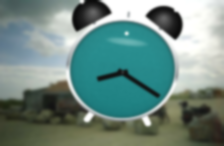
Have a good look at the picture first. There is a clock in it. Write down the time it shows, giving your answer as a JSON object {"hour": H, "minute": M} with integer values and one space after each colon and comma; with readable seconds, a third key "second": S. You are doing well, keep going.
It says {"hour": 8, "minute": 20}
